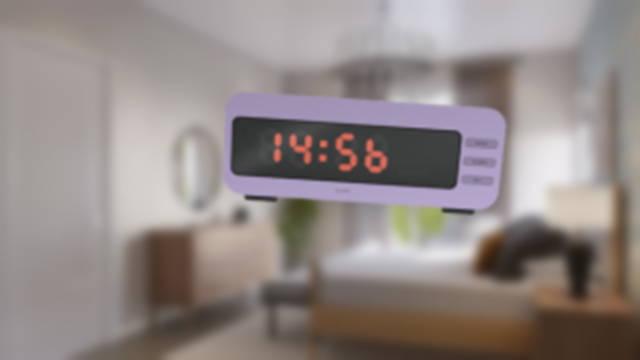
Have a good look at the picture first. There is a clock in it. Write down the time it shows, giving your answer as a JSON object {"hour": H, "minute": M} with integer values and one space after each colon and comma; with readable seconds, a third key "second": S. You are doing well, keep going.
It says {"hour": 14, "minute": 56}
